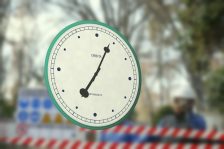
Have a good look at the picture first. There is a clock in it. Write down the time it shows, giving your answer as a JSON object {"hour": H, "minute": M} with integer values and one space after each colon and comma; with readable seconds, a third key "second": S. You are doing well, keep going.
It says {"hour": 7, "minute": 4}
